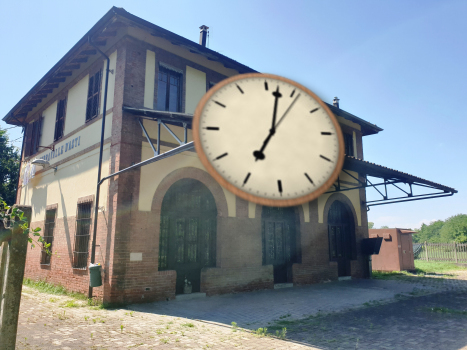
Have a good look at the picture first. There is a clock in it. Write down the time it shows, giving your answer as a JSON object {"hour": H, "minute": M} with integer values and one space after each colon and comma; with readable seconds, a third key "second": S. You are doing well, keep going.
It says {"hour": 7, "minute": 2, "second": 6}
